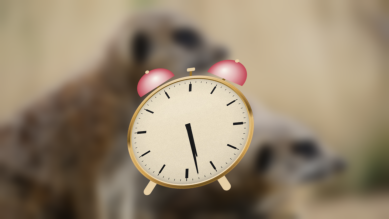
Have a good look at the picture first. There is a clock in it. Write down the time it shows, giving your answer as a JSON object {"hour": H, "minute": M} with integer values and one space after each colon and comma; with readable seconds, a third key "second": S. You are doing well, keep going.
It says {"hour": 5, "minute": 28}
